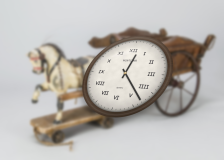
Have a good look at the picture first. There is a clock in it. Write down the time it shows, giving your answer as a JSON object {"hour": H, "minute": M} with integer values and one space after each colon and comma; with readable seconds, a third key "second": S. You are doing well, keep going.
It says {"hour": 12, "minute": 23}
